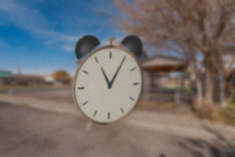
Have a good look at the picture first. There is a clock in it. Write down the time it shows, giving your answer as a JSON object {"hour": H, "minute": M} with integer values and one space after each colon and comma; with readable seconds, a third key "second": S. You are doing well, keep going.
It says {"hour": 11, "minute": 5}
